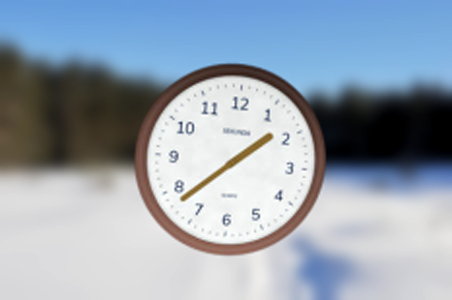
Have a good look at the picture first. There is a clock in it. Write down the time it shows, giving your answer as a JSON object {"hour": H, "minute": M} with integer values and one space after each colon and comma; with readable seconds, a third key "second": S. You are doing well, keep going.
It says {"hour": 1, "minute": 38}
